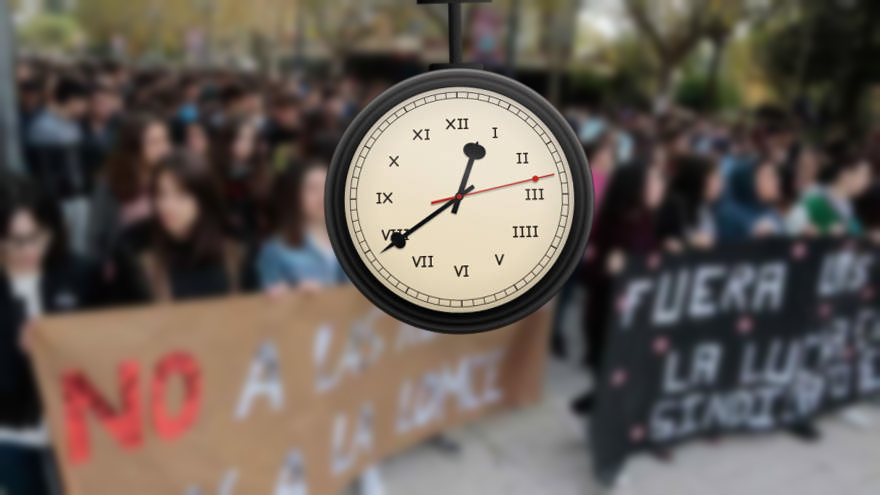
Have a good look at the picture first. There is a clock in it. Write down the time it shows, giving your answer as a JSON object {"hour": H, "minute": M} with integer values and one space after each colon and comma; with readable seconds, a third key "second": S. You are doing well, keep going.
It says {"hour": 12, "minute": 39, "second": 13}
